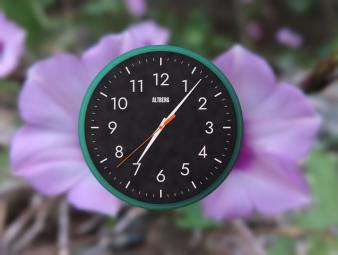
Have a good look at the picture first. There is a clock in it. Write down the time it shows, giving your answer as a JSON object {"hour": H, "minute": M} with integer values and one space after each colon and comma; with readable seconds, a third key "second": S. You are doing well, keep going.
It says {"hour": 7, "minute": 6, "second": 38}
